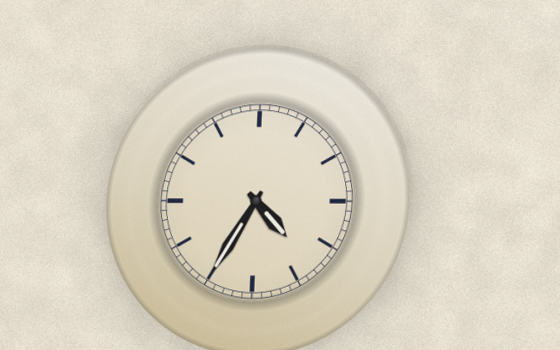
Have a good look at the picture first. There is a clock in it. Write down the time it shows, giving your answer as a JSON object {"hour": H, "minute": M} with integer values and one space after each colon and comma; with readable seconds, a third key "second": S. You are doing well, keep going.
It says {"hour": 4, "minute": 35}
